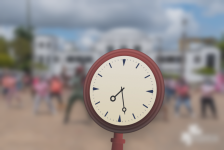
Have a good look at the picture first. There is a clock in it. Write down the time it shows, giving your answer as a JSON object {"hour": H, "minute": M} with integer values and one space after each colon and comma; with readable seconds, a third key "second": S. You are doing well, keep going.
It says {"hour": 7, "minute": 28}
